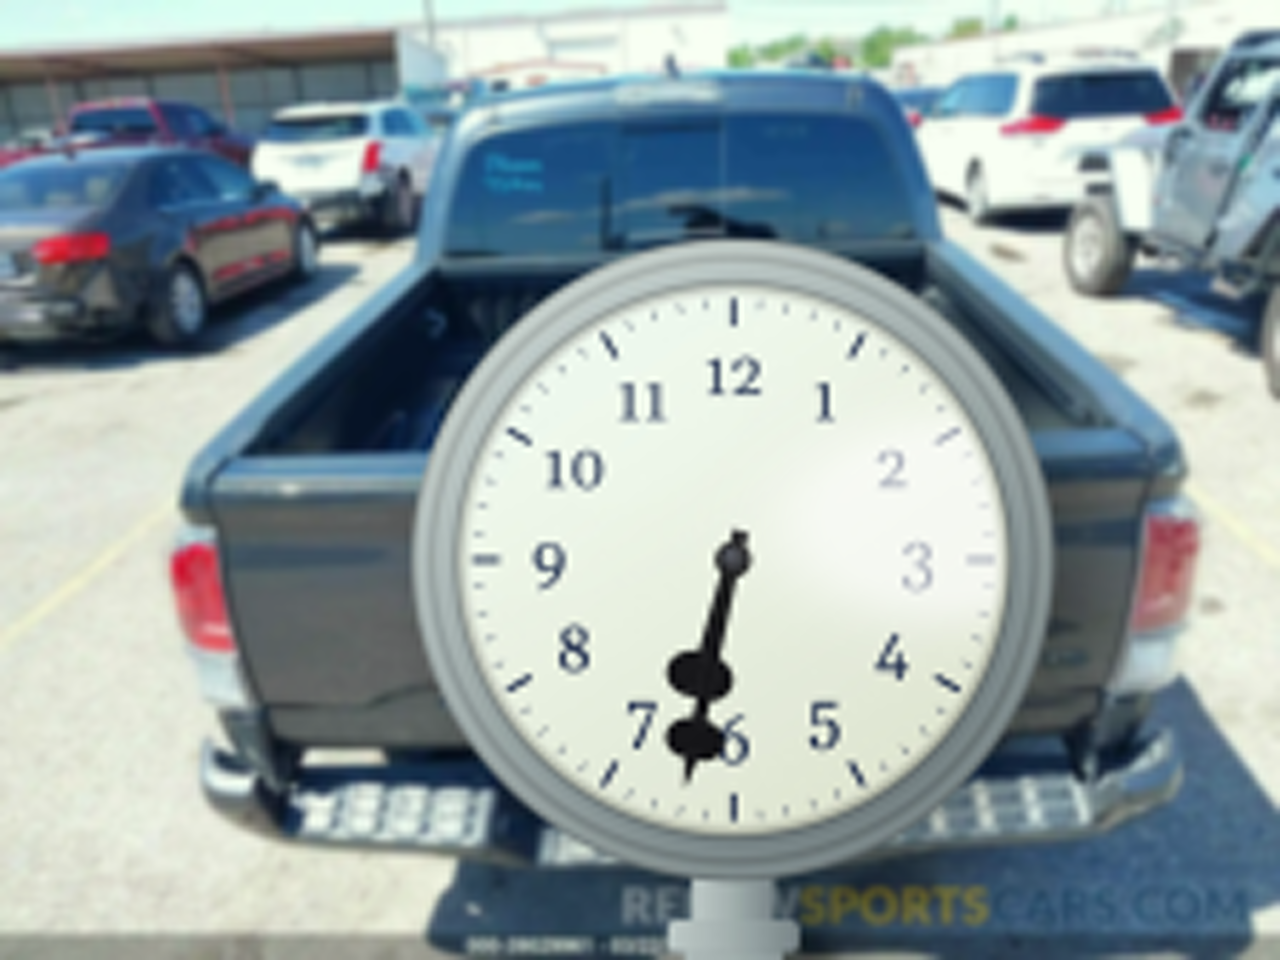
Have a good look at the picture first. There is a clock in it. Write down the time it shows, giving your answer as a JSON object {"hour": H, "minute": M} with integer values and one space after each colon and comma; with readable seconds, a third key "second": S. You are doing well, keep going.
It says {"hour": 6, "minute": 32}
